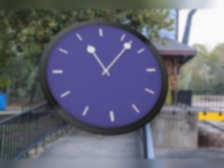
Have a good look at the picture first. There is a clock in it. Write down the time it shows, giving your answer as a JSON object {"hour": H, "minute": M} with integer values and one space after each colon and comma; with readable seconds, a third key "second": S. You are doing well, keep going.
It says {"hour": 11, "minute": 7}
